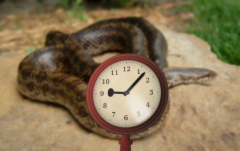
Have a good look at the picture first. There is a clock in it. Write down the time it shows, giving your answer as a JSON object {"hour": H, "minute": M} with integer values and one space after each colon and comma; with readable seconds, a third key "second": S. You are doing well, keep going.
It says {"hour": 9, "minute": 7}
